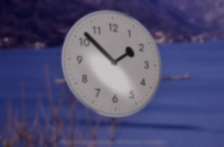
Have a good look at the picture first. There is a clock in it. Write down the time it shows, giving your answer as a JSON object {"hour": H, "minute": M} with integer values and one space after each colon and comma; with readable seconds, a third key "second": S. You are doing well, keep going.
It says {"hour": 1, "minute": 52}
